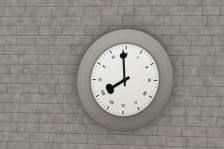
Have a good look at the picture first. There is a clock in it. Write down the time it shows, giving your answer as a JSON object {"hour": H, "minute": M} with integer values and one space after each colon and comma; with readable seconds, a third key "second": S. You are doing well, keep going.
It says {"hour": 7, "minute": 59}
